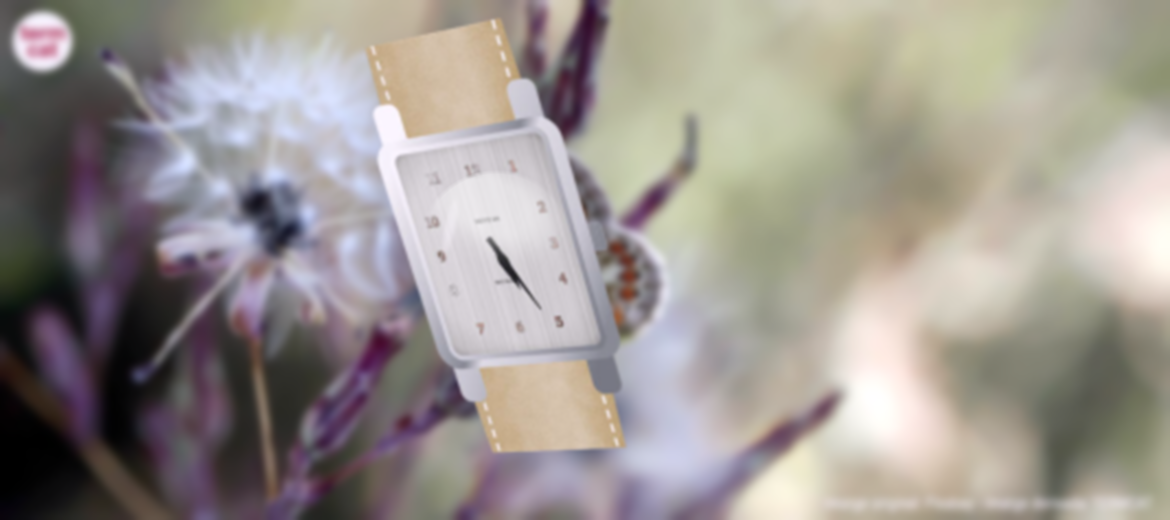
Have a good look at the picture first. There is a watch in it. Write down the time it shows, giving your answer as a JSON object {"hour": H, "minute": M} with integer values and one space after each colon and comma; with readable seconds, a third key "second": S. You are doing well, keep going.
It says {"hour": 5, "minute": 26}
